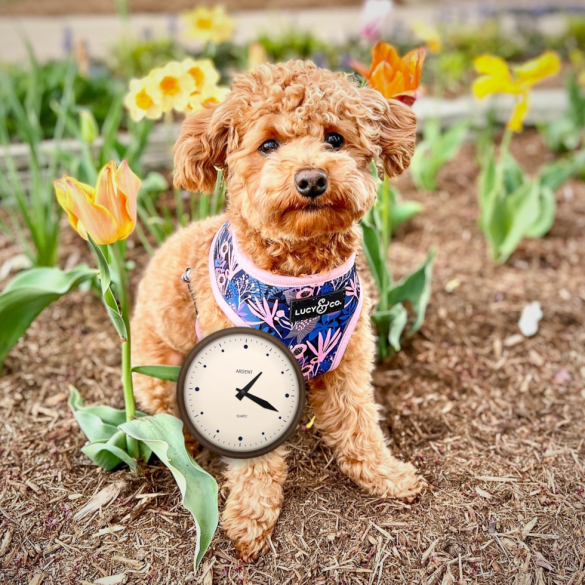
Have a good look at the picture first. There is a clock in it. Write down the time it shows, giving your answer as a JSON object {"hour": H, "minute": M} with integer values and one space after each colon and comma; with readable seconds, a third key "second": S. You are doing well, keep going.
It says {"hour": 1, "minute": 19}
